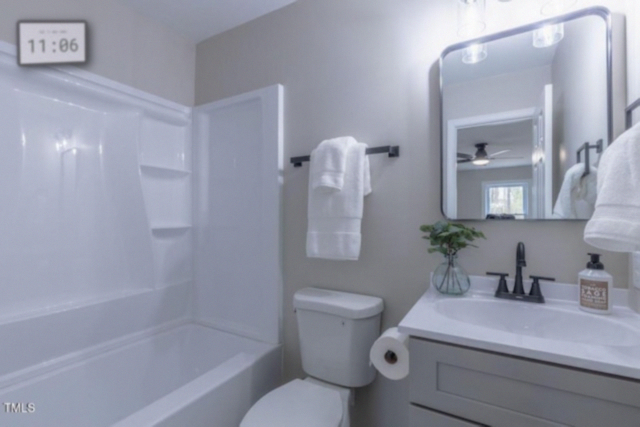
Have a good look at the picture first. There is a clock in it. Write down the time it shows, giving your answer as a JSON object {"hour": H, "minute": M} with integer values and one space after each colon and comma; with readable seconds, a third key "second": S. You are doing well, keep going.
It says {"hour": 11, "minute": 6}
